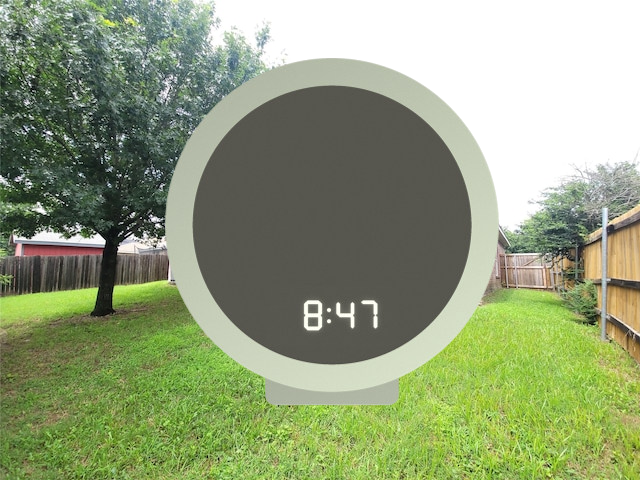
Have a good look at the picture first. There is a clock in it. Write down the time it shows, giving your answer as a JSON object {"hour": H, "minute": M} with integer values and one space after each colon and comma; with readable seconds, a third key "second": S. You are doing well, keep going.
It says {"hour": 8, "minute": 47}
